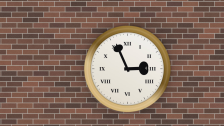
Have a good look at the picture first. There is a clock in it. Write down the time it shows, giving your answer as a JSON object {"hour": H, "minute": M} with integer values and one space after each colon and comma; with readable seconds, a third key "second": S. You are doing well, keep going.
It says {"hour": 2, "minute": 56}
